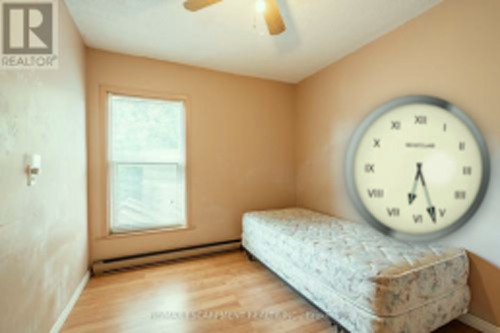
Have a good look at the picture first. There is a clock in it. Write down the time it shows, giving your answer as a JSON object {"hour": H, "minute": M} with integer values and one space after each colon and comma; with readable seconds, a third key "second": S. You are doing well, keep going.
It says {"hour": 6, "minute": 27}
